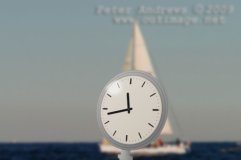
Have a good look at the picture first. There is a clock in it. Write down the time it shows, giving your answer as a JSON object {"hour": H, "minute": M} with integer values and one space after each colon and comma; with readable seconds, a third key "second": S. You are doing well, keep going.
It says {"hour": 11, "minute": 43}
